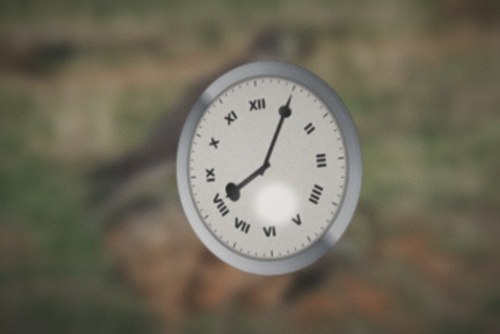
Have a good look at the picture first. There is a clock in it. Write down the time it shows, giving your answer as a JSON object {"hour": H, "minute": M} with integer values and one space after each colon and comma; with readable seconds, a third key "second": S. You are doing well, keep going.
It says {"hour": 8, "minute": 5}
